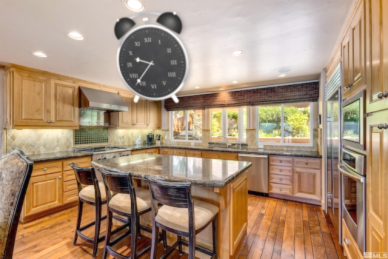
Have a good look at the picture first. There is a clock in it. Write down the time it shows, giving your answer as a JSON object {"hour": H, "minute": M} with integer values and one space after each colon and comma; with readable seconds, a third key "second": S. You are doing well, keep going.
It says {"hour": 9, "minute": 37}
